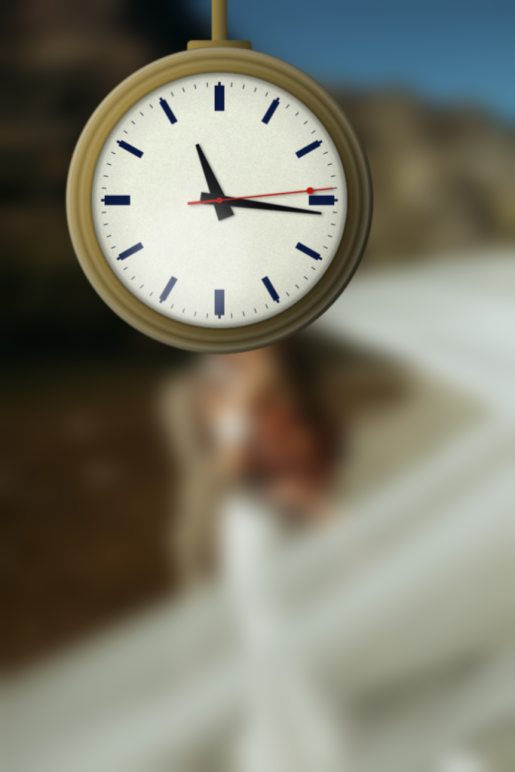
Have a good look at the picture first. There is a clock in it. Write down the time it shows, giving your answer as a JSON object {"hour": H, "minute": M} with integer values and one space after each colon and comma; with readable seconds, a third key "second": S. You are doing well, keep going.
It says {"hour": 11, "minute": 16, "second": 14}
